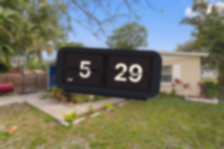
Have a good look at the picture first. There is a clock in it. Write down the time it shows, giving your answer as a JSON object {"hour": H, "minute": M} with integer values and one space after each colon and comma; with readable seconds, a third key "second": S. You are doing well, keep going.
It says {"hour": 5, "minute": 29}
